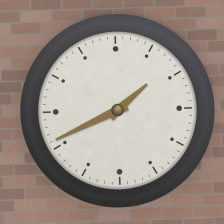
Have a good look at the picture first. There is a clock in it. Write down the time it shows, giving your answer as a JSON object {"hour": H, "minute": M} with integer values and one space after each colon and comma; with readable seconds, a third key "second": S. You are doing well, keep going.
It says {"hour": 1, "minute": 41}
